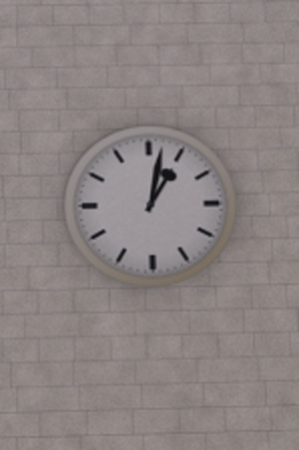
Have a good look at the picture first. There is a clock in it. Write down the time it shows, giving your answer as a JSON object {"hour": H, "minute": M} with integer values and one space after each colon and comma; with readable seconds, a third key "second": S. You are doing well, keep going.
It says {"hour": 1, "minute": 2}
